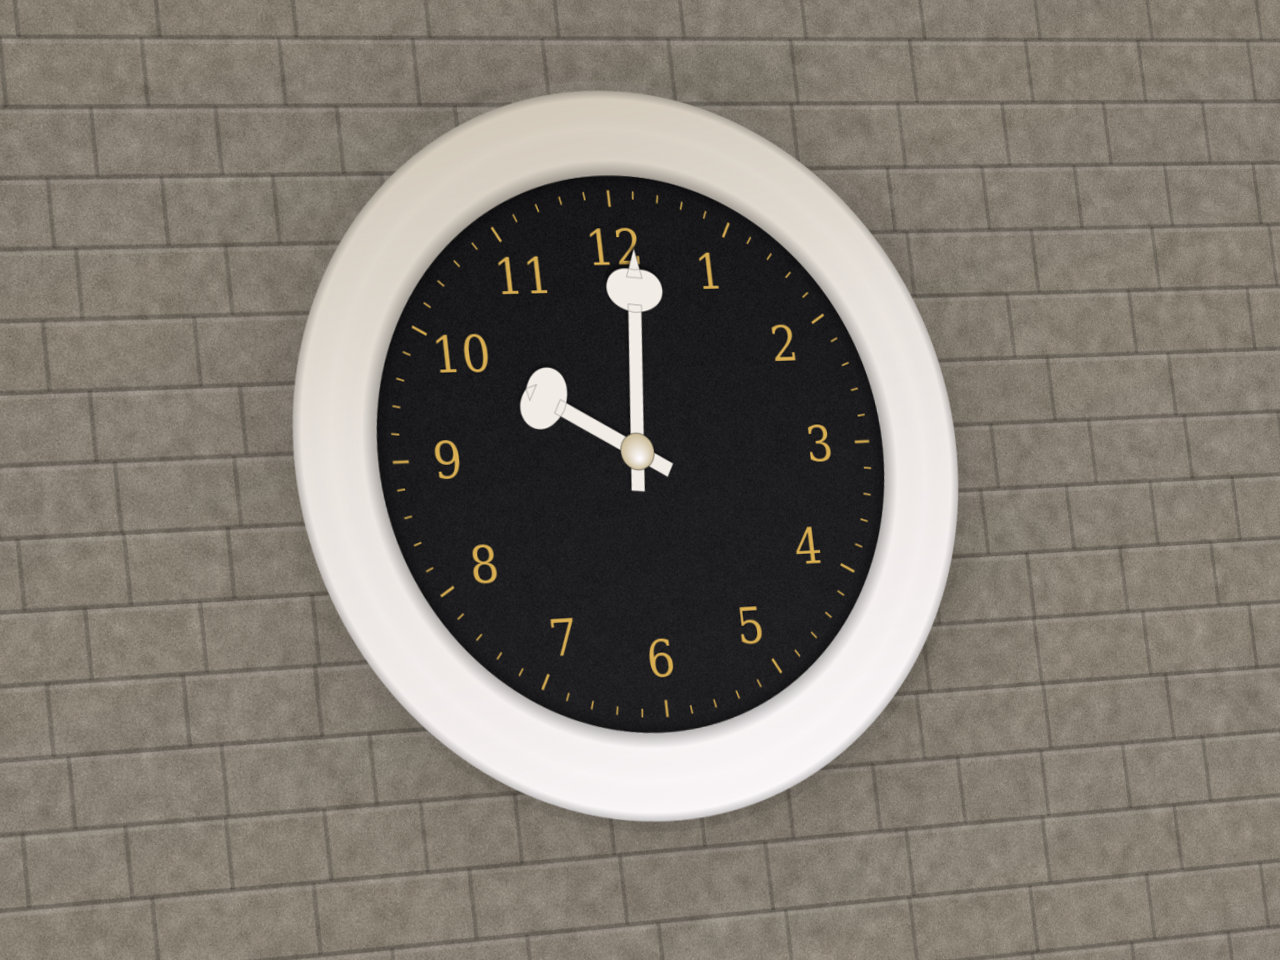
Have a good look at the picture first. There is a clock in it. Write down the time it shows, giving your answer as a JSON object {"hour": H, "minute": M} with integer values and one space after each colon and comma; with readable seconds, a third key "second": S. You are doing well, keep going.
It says {"hour": 10, "minute": 1}
